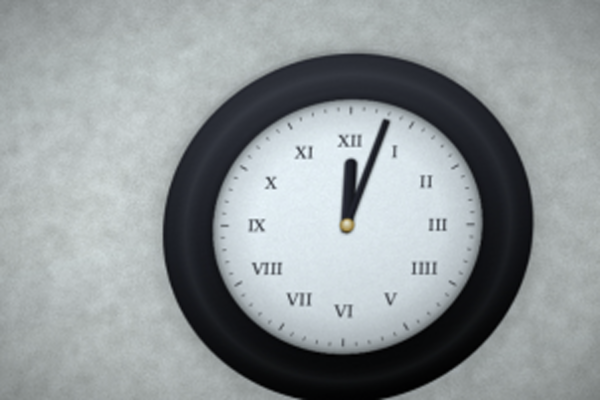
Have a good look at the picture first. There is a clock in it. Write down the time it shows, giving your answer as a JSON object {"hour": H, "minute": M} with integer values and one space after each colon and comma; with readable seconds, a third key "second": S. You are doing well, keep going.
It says {"hour": 12, "minute": 3}
